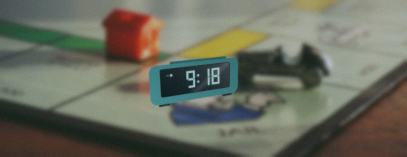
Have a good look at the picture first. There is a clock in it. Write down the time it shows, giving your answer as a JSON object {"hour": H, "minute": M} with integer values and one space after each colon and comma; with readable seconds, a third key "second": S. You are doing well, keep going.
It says {"hour": 9, "minute": 18}
